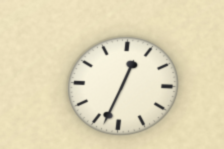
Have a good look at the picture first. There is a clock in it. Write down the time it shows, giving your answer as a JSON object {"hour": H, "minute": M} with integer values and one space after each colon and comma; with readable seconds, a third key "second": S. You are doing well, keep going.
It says {"hour": 12, "minute": 33}
